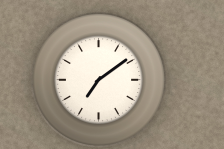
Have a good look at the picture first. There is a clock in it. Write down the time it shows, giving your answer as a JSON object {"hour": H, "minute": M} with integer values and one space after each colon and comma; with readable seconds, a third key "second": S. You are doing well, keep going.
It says {"hour": 7, "minute": 9}
